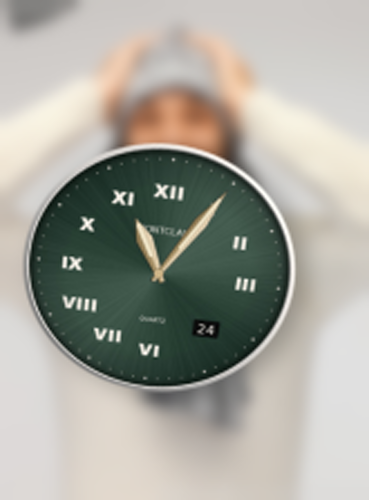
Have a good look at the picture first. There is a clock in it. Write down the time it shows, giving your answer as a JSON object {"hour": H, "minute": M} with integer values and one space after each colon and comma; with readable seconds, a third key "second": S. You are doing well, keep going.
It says {"hour": 11, "minute": 5}
